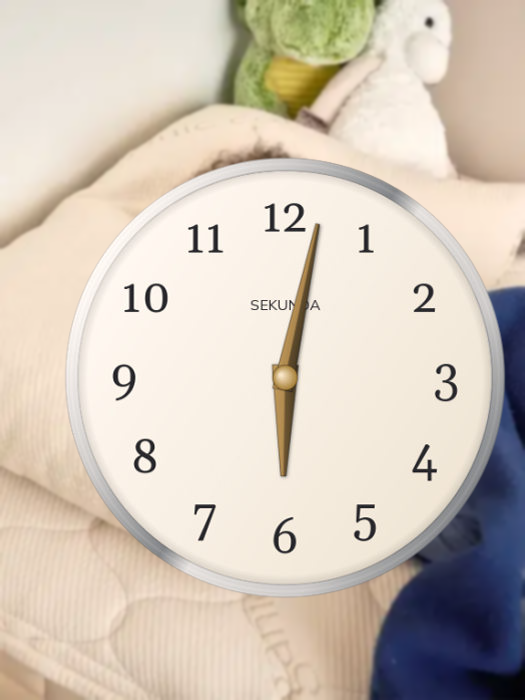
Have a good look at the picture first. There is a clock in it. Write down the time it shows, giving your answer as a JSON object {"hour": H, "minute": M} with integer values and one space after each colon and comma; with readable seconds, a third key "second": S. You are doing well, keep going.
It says {"hour": 6, "minute": 2}
